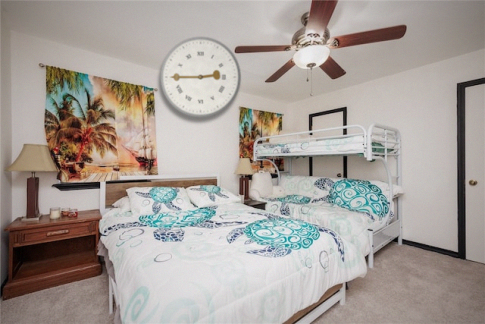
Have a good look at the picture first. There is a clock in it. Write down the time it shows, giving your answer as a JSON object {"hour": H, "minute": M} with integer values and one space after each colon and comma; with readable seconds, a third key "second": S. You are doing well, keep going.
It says {"hour": 2, "minute": 45}
